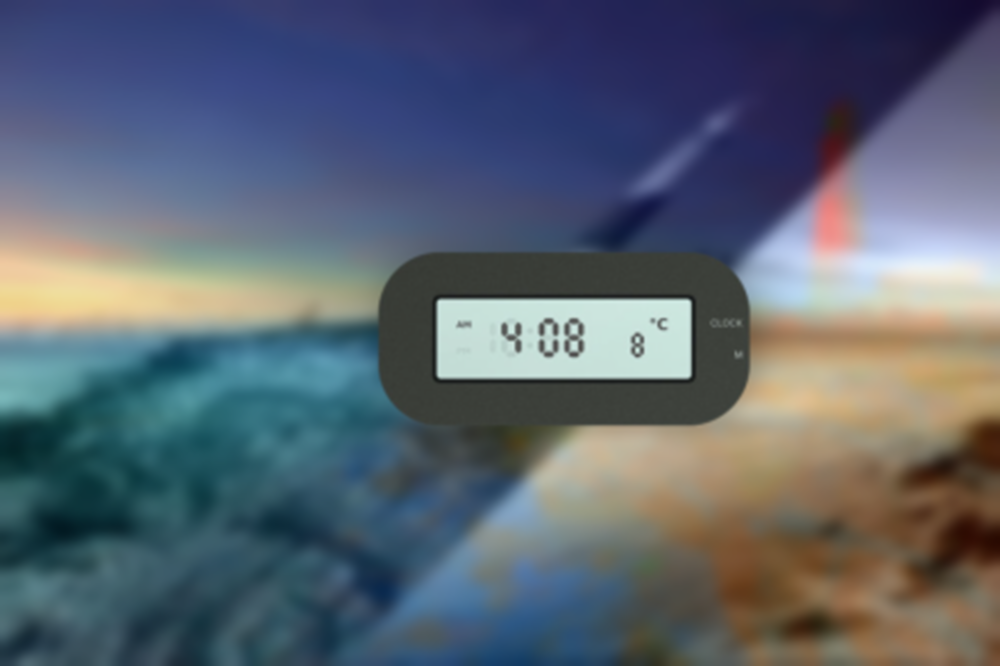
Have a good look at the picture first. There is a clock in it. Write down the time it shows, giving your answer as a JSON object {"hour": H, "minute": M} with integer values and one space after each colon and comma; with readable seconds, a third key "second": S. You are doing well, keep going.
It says {"hour": 4, "minute": 8}
